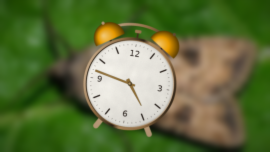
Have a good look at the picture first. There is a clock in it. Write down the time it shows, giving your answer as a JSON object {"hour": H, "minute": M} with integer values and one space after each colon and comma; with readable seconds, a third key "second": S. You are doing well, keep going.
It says {"hour": 4, "minute": 47}
